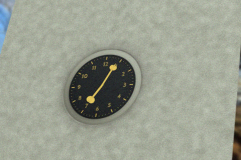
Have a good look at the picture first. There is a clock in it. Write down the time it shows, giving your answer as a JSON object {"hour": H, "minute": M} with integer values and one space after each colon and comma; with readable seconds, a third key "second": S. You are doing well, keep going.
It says {"hour": 7, "minute": 4}
